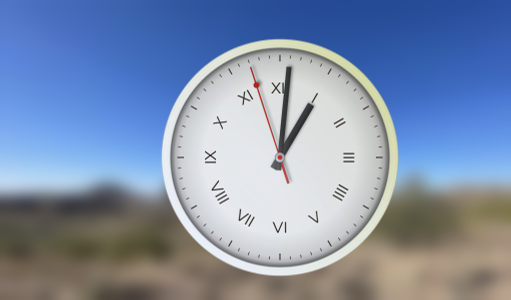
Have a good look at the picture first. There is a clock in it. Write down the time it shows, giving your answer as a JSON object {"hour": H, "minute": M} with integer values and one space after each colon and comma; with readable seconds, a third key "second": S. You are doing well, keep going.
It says {"hour": 1, "minute": 0, "second": 57}
